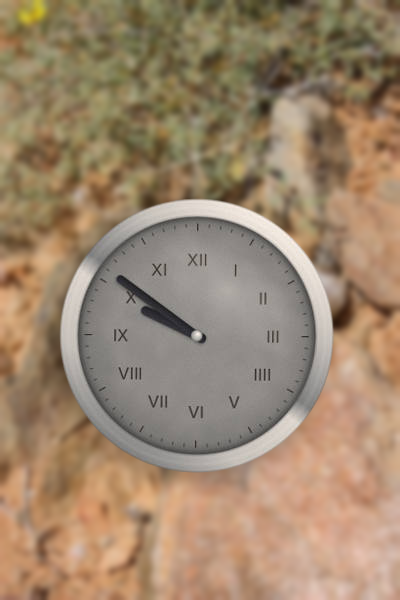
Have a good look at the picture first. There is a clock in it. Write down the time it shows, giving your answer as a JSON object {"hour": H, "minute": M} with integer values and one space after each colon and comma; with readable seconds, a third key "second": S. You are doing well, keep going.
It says {"hour": 9, "minute": 51}
